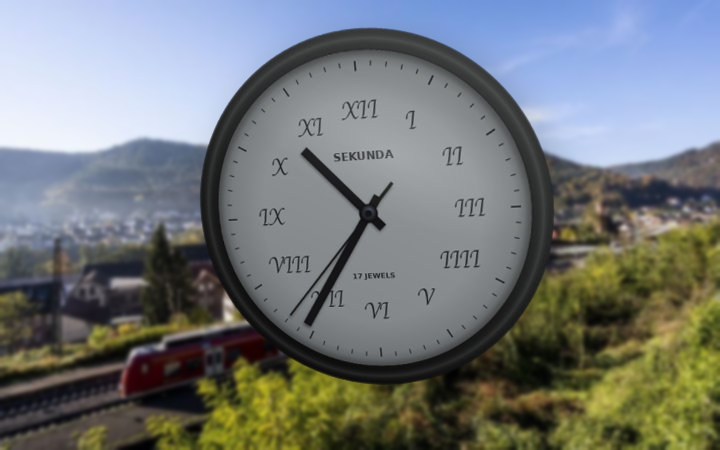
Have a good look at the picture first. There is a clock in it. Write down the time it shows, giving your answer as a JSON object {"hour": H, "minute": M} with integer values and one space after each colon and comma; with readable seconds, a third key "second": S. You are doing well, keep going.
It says {"hour": 10, "minute": 35, "second": 37}
